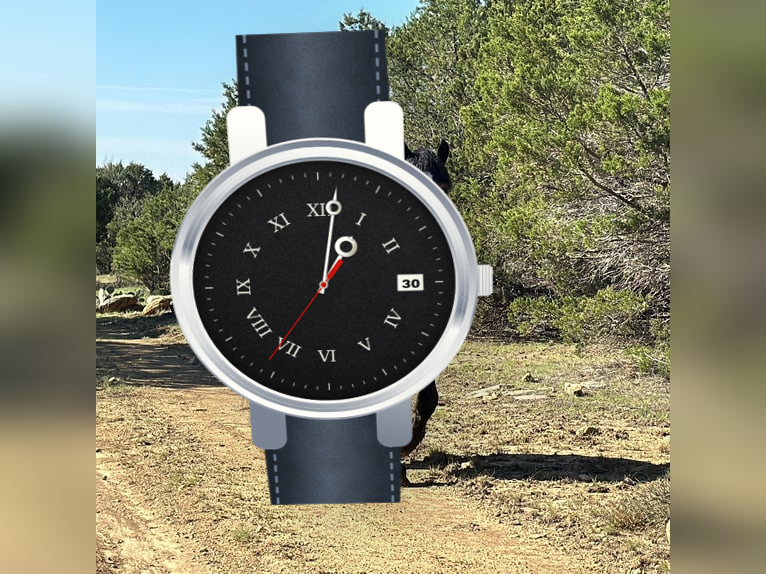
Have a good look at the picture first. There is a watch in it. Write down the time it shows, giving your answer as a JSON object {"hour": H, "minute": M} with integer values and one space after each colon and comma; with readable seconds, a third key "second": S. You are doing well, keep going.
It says {"hour": 1, "minute": 1, "second": 36}
